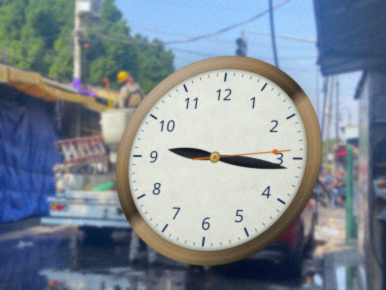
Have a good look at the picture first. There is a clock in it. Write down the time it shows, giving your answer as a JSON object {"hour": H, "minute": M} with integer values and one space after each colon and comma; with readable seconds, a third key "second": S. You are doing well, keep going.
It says {"hour": 9, "minute": 16, "second": 14}
